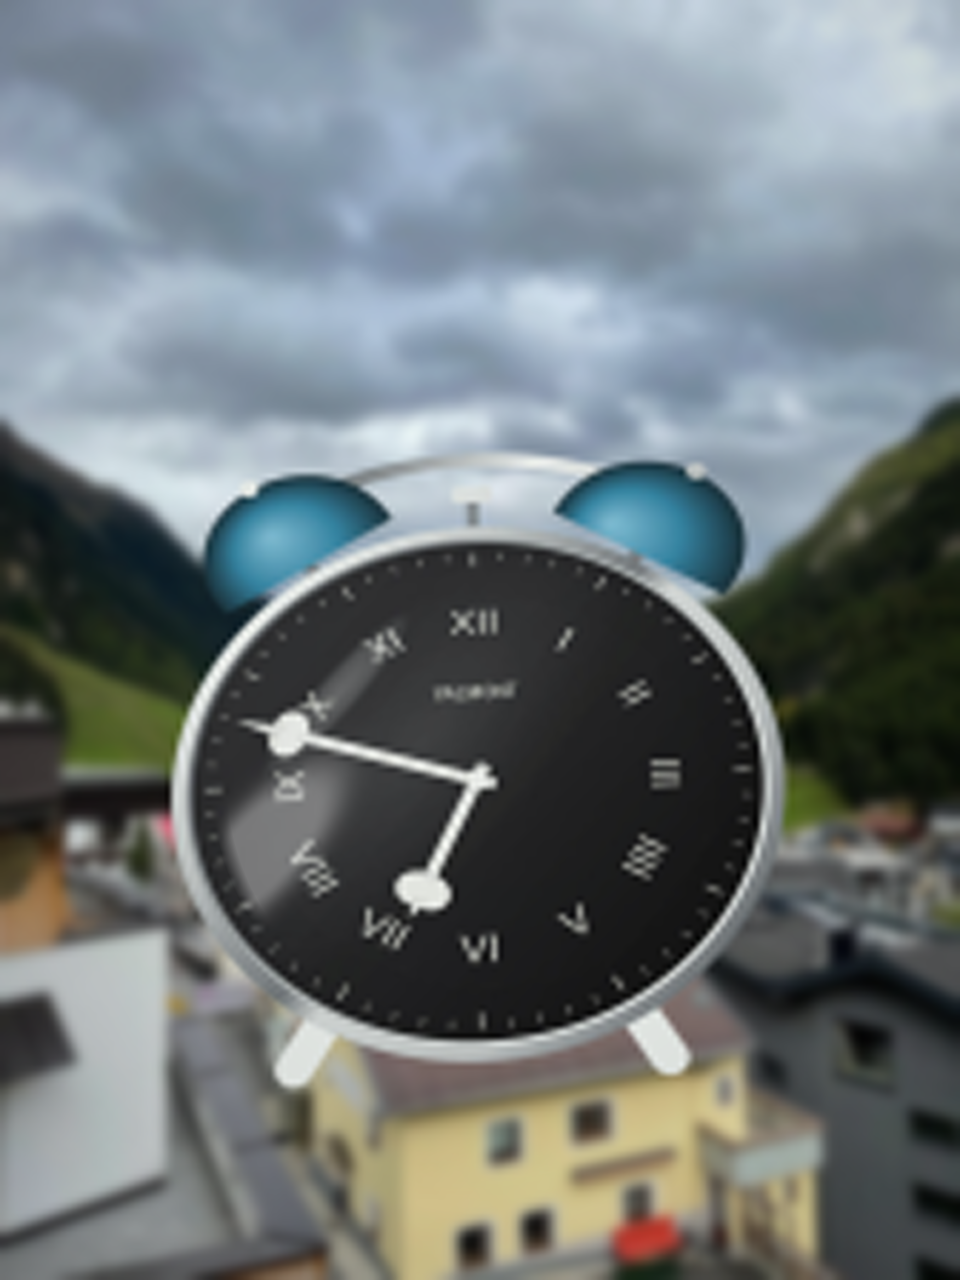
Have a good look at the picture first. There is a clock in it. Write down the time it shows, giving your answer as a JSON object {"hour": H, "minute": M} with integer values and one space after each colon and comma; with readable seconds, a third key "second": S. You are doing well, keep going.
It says {"hour": 6, "minute": 48}
